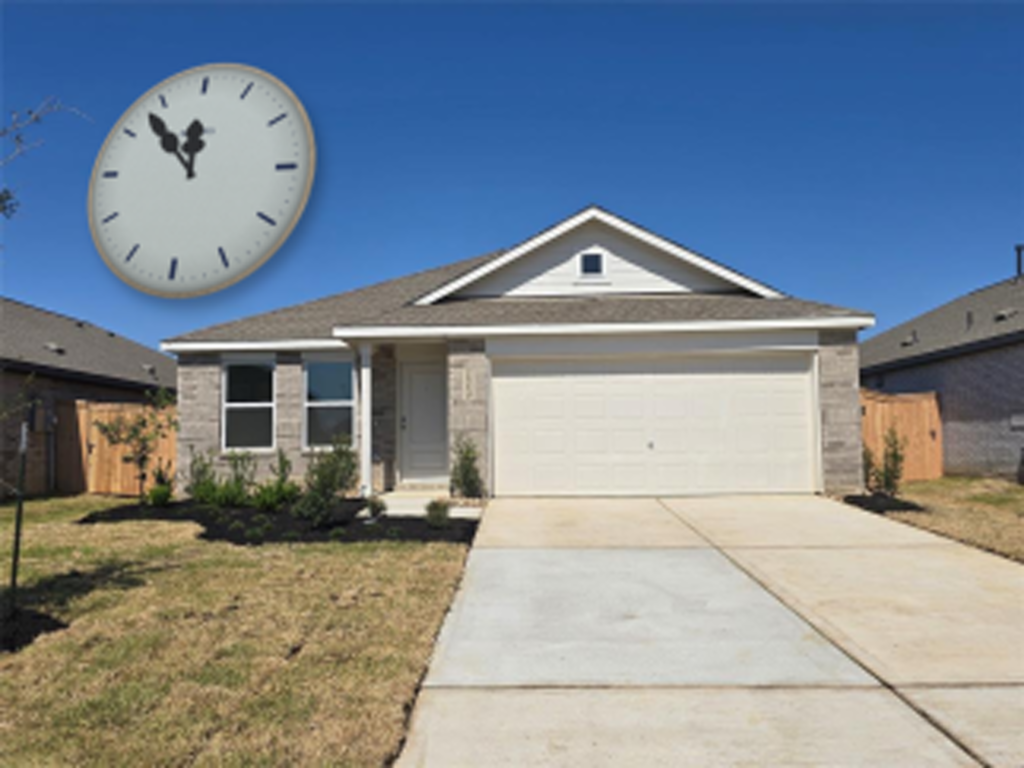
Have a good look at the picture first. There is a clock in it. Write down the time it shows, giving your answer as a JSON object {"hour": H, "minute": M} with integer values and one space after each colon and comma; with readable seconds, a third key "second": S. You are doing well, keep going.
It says {"hour": 11, "minute": 53}
